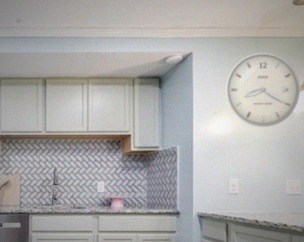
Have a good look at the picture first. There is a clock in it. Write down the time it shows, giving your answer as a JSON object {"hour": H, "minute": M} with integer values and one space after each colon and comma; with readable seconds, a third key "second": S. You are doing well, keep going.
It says {"hour": 8, "minute": 20}
